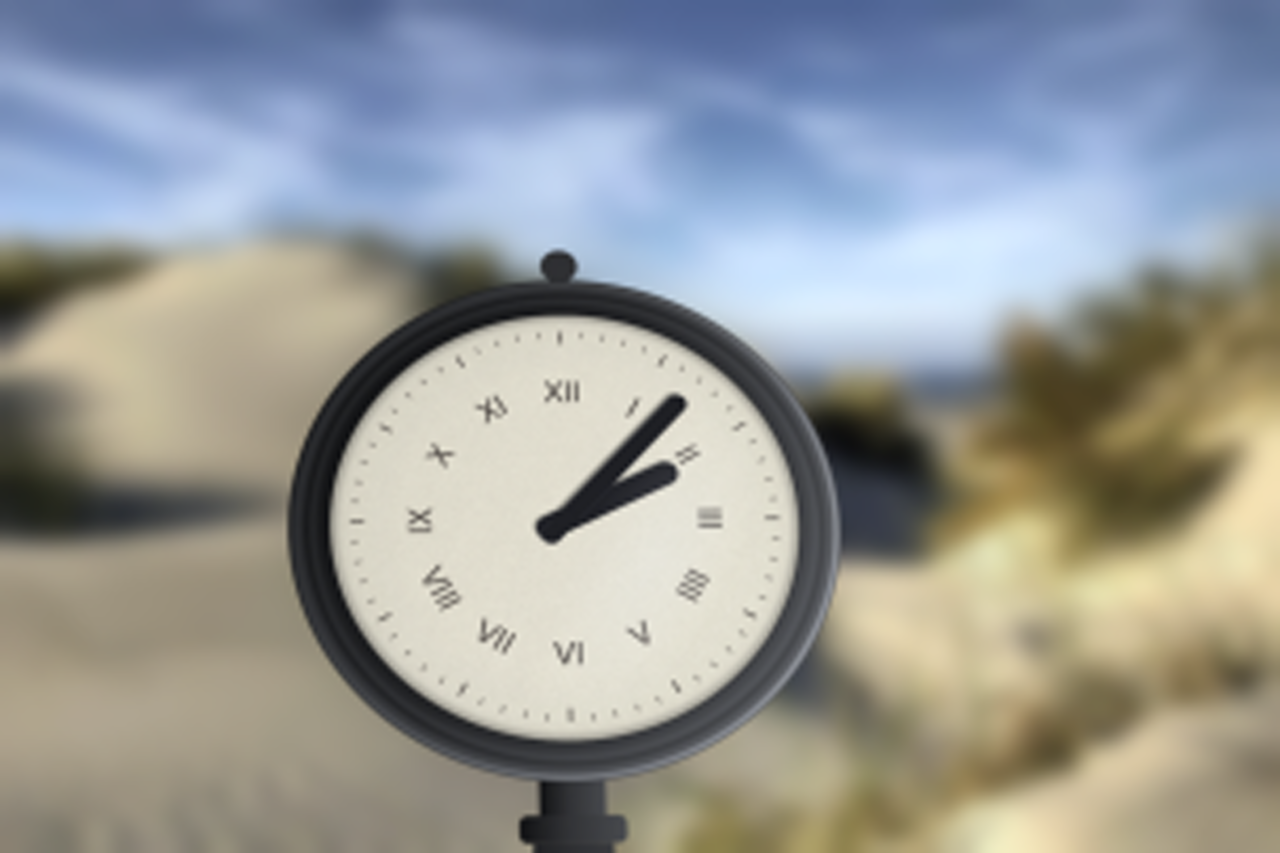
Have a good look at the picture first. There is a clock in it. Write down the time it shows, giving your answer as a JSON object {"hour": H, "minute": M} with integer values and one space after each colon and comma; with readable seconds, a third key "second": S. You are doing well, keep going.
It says {"hour": 2, "minute": 7}
